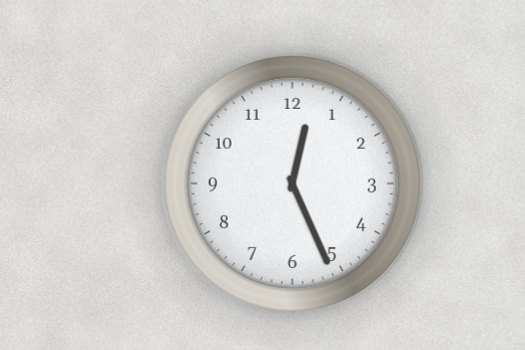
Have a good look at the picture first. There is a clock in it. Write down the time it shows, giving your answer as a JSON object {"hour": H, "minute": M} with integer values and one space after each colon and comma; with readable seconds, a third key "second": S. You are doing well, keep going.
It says {"hour": 12, "minute": 26}
